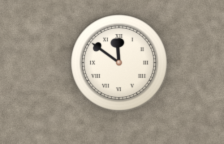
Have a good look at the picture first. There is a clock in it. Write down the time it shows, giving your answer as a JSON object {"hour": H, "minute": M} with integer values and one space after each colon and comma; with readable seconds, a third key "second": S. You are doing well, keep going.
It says {"hour": 11, "minute": 51}
